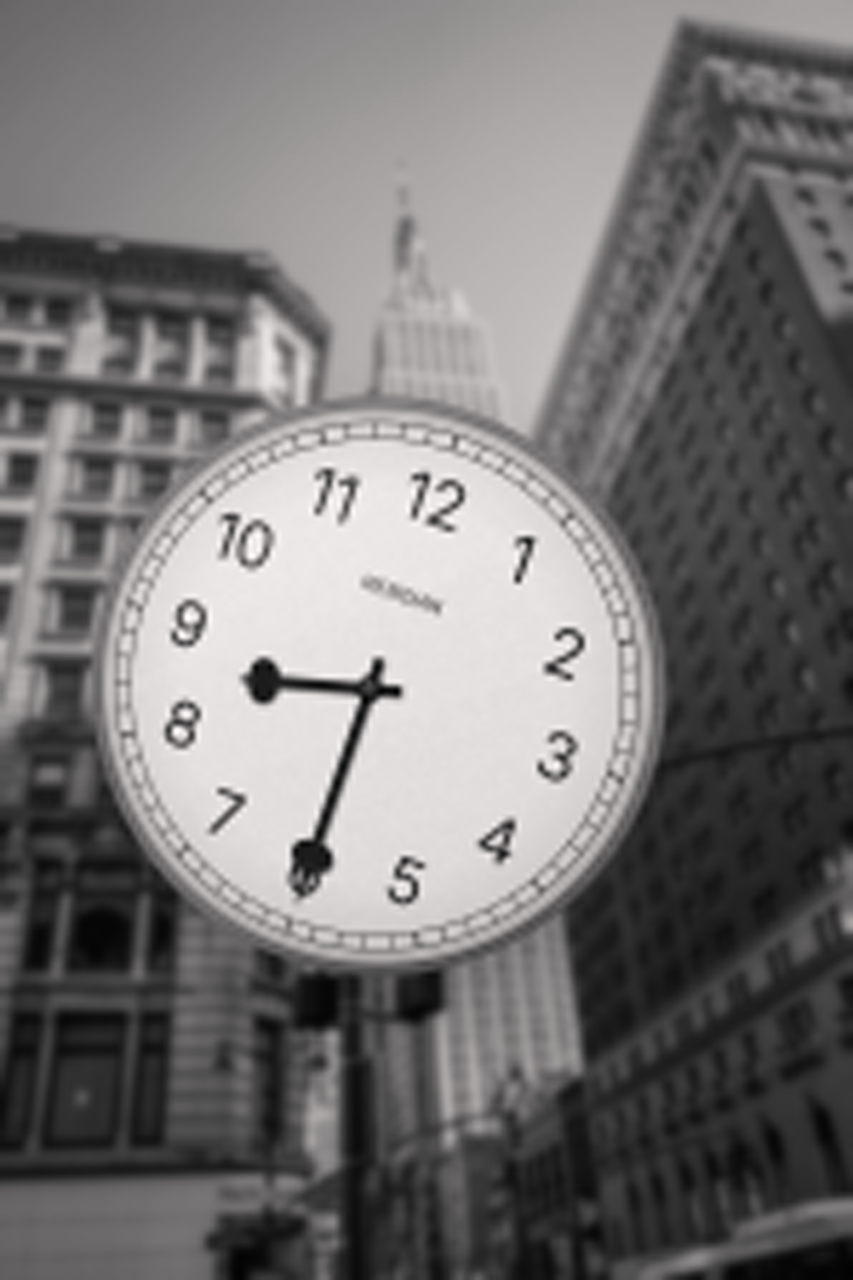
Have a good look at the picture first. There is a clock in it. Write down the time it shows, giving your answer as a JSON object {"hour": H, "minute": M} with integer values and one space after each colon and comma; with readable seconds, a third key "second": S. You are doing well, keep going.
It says {"hour": 8, "minute": 30}
